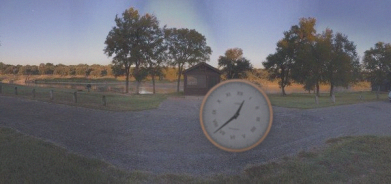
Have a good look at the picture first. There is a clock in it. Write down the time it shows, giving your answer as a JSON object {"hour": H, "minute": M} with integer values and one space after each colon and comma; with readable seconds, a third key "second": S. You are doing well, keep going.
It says {"hour": 12, "minute": 37}
